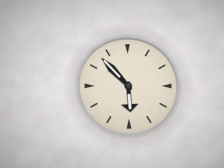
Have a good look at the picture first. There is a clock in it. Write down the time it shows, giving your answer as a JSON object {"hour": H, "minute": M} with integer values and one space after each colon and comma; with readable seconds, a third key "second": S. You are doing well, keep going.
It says {"hour": 5, "minute": 53}
